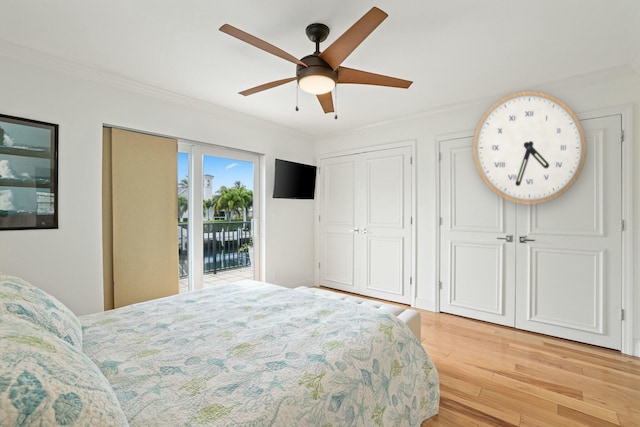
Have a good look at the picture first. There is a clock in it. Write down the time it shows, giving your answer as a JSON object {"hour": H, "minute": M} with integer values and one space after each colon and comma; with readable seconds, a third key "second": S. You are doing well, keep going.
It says {"hour": 4, "minute": 33}
